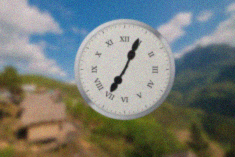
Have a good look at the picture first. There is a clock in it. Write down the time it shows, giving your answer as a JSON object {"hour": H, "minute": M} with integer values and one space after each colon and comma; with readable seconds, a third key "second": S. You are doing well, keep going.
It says {"hour": 7, "minute": 4}
